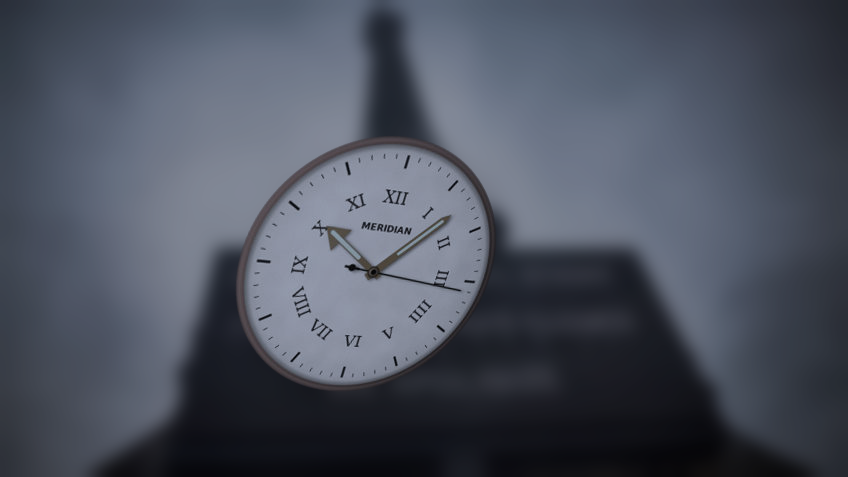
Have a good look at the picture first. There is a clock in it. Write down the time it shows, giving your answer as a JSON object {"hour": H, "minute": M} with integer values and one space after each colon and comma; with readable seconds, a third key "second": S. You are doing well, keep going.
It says {"hour": 10, "minute": 7, "second": 16}
